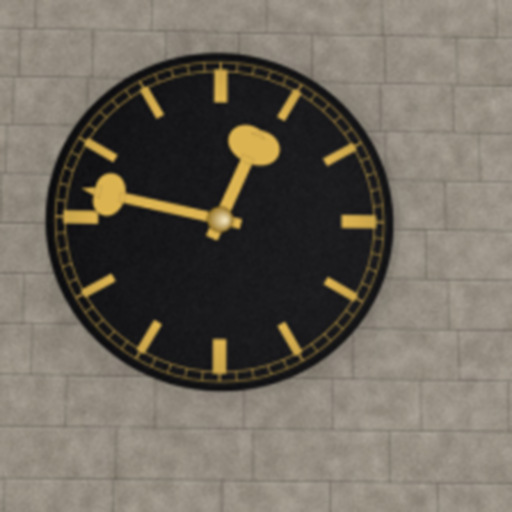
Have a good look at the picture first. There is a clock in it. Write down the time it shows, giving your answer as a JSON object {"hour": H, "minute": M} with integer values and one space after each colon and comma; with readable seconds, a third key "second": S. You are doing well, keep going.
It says {"hour": 12, "minute": 47}
